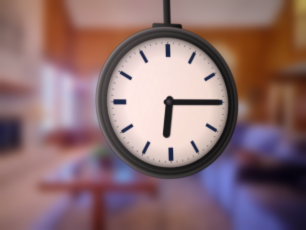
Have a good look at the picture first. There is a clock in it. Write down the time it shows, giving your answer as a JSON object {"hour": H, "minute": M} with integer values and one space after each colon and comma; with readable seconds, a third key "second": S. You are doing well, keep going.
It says {"hour": 6, "minute": 15}
